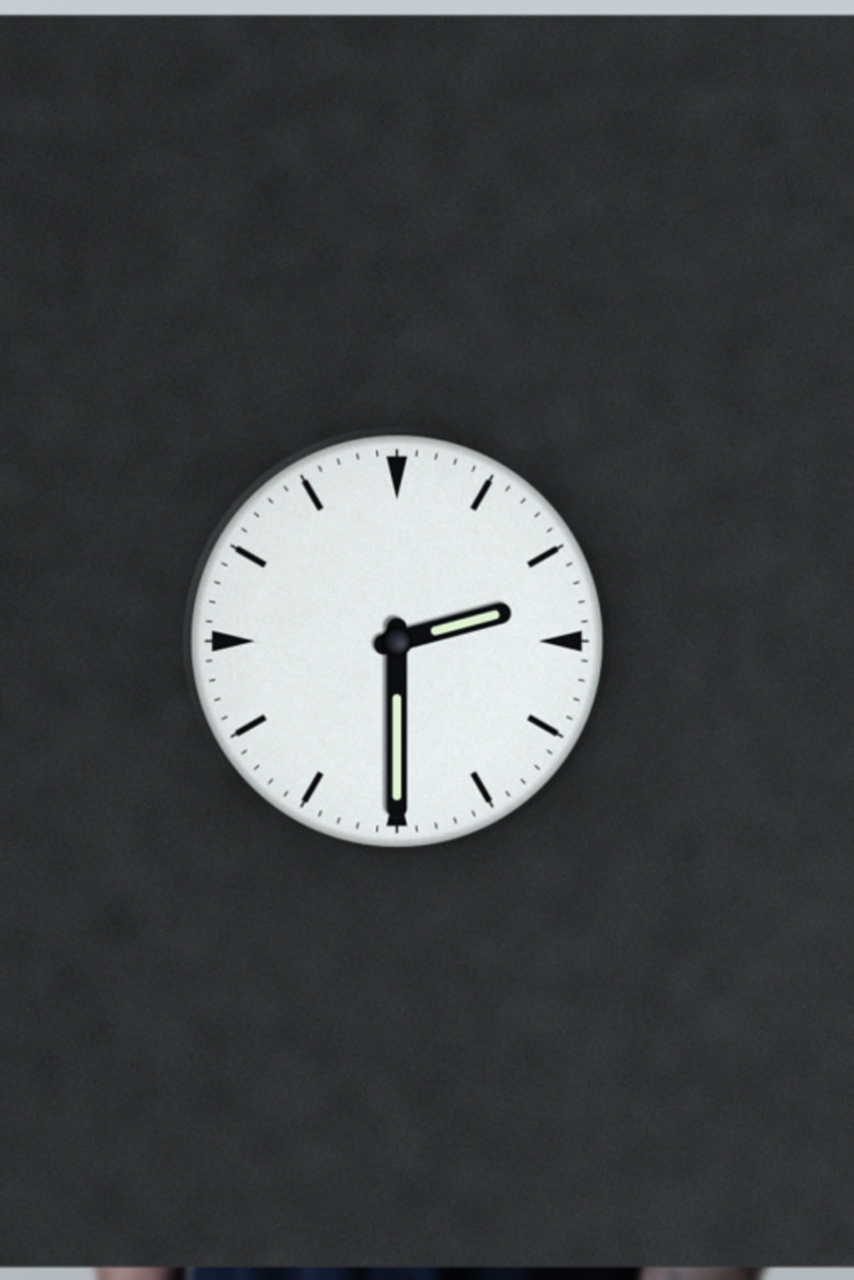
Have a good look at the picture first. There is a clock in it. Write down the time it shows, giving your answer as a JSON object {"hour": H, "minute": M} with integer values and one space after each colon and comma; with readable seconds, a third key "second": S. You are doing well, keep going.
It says {"hour": 2, "minute": 30}
